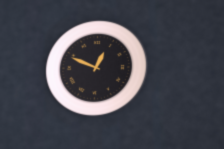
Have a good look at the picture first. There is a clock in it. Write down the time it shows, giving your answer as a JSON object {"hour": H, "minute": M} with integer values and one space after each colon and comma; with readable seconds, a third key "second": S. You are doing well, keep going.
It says {"hour": 12, "minute": 49}
